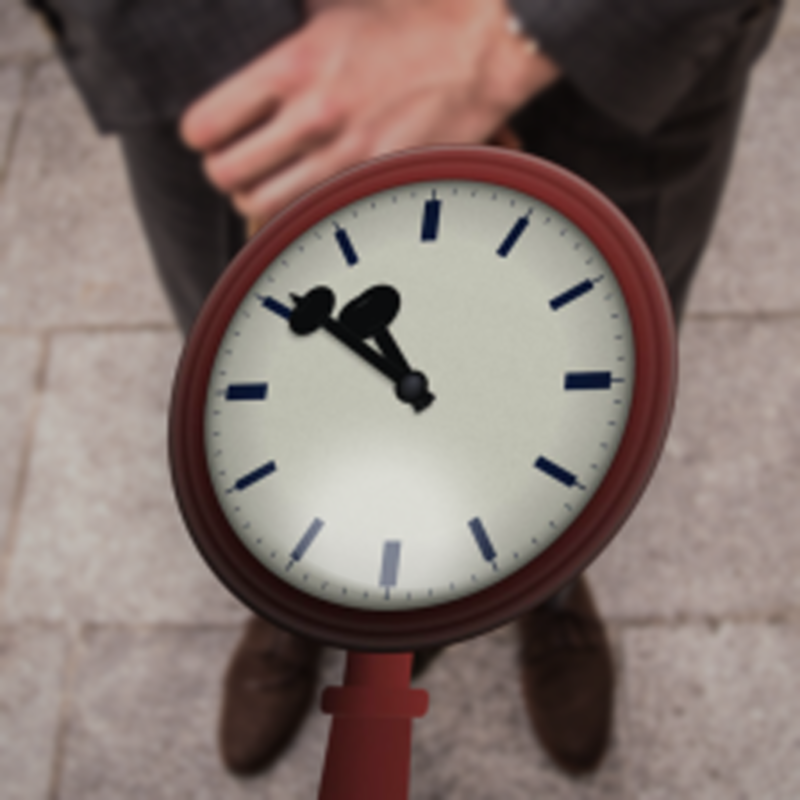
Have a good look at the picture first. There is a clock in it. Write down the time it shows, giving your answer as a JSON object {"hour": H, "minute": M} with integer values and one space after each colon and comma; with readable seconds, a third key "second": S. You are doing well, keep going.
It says {"hour": 10, "minute": 51}
